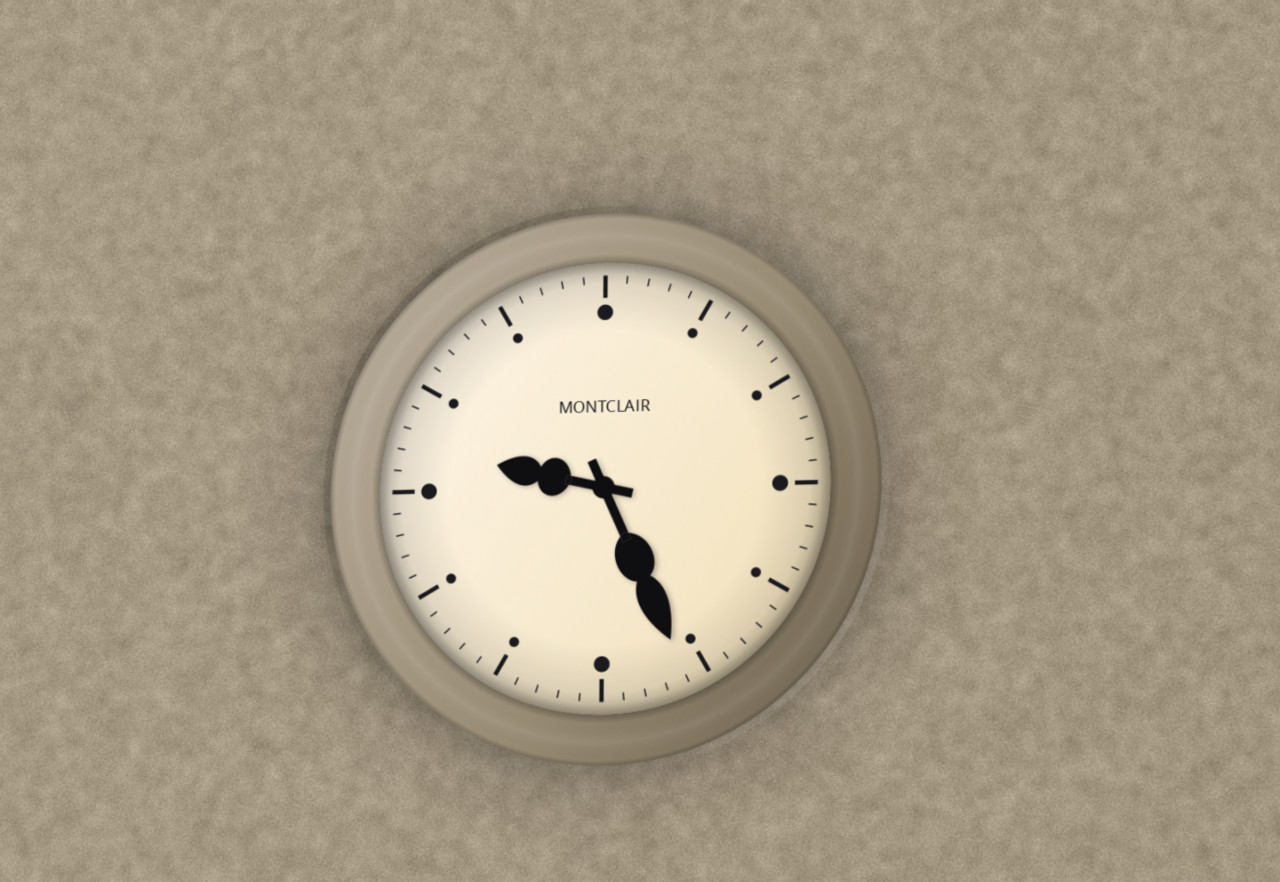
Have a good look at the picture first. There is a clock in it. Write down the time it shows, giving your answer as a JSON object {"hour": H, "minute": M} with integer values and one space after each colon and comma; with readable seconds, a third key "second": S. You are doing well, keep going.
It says {"hour": 9, "minute": 26}
